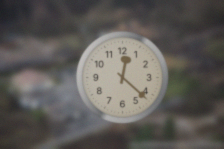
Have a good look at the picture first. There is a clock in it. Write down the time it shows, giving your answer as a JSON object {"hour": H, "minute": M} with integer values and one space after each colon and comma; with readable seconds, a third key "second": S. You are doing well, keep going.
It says {"hour": 12, "minute": 22}
